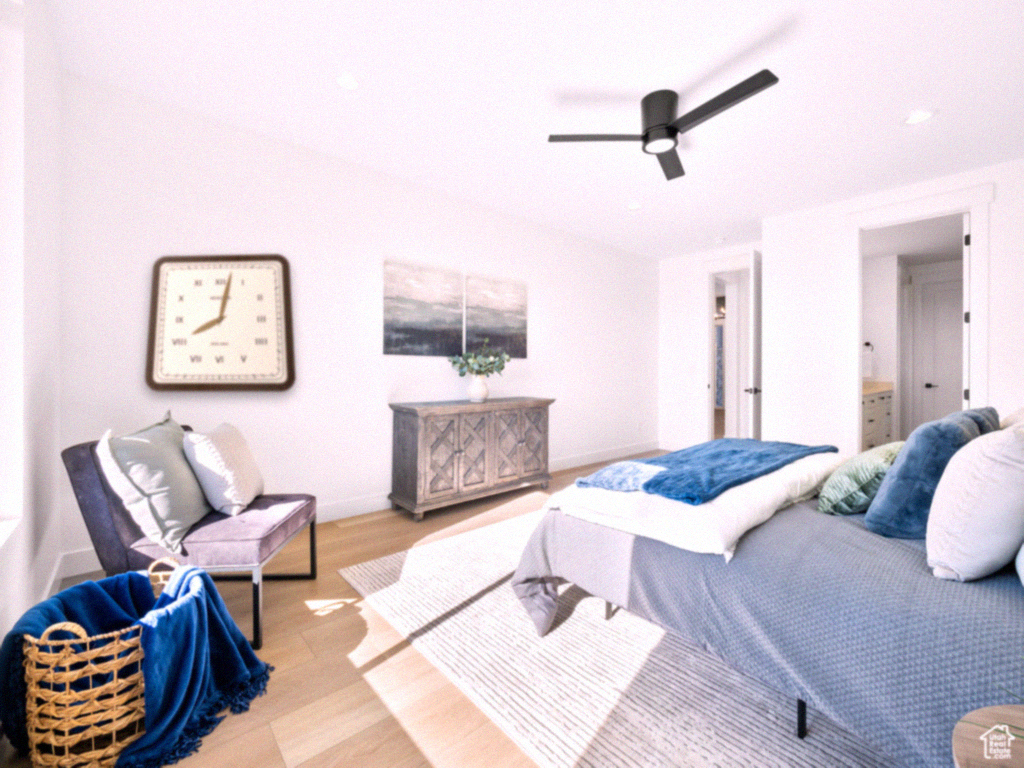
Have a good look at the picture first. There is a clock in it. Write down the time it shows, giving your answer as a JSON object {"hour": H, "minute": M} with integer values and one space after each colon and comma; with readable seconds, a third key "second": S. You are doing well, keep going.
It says {"hour": 8, "minute": 2}
